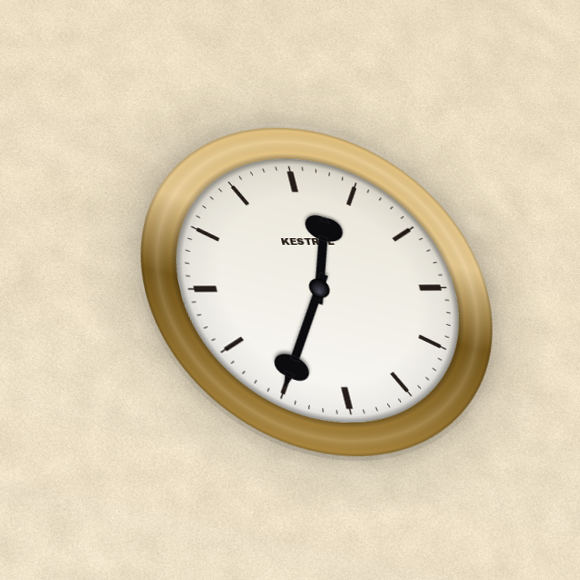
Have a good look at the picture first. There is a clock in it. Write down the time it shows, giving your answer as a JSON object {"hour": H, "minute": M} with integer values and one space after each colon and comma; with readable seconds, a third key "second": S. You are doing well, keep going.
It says {"hour": 12, "minute": 35}
